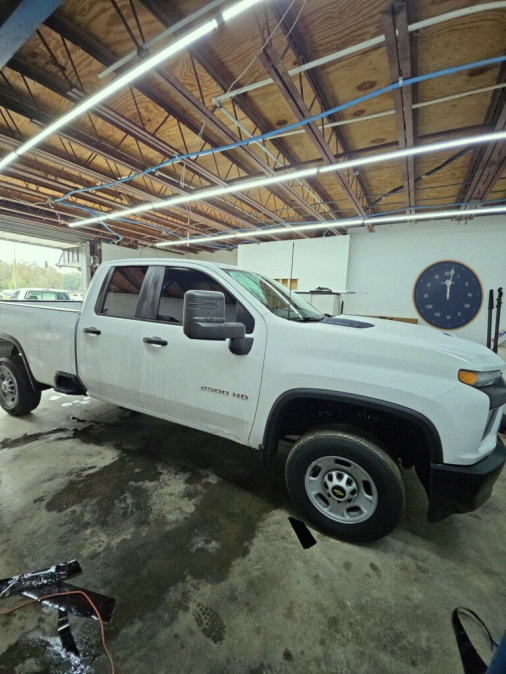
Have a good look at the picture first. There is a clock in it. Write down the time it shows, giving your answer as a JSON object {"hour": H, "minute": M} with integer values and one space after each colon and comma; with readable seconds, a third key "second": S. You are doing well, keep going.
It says {"hour": 12, "minute": 2}
